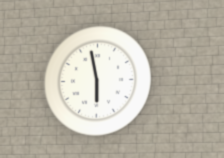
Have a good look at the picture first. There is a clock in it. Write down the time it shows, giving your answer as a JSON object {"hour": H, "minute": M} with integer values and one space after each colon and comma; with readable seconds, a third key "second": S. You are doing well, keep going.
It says {"hour": 5, "minute": 58}
